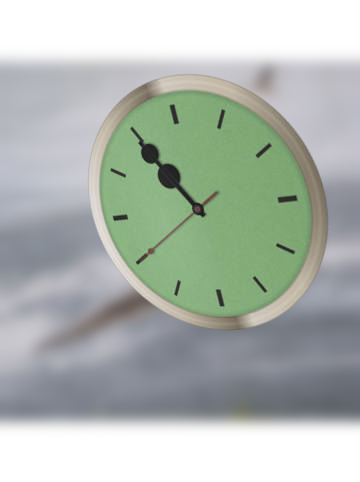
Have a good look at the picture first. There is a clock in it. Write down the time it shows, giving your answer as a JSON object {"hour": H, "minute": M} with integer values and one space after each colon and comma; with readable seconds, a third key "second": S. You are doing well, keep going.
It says {"hour": 10, "minute": 54, "second": 40}
